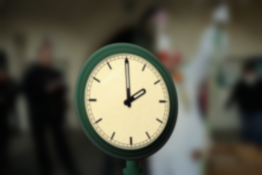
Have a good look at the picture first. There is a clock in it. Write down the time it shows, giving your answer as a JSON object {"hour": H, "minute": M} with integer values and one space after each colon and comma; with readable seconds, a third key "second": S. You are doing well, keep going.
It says {"hour": 2, "minute": 0}
